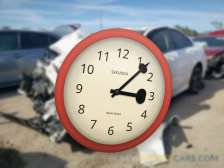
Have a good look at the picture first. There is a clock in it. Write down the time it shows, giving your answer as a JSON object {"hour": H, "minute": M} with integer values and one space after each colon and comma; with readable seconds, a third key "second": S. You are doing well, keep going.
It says {"hour": 3, "minute": 7}
